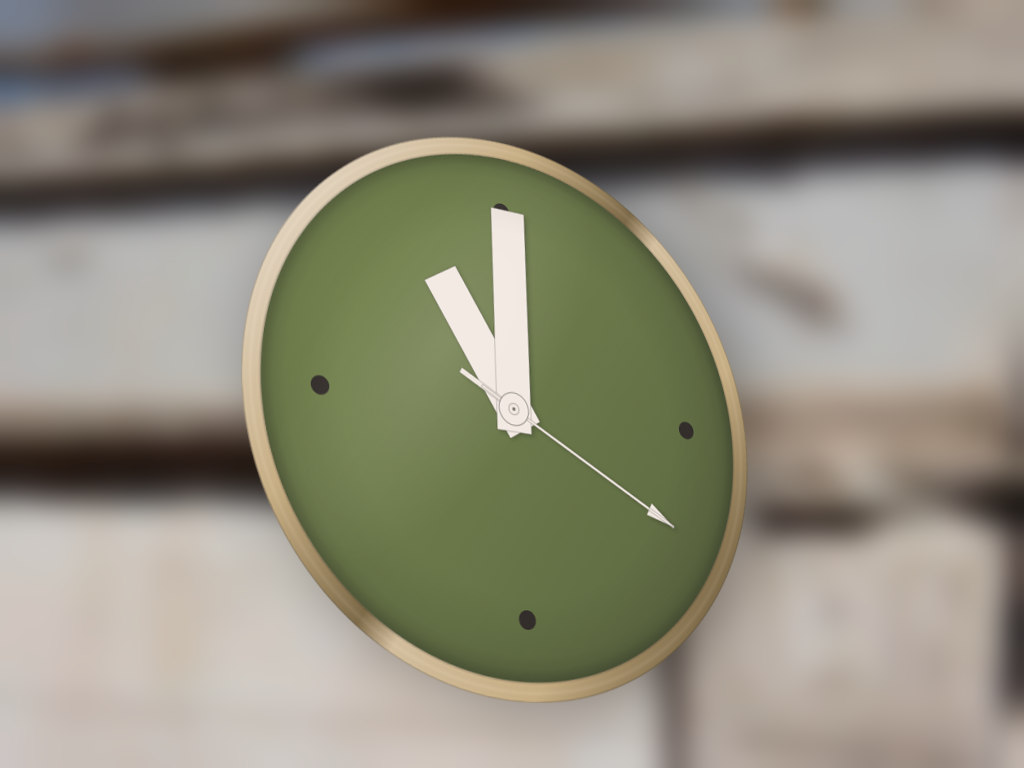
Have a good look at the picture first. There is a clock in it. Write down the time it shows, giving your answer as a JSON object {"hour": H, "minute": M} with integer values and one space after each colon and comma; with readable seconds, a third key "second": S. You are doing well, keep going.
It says {"hour": 11, "minute": 0, "second": 20}
